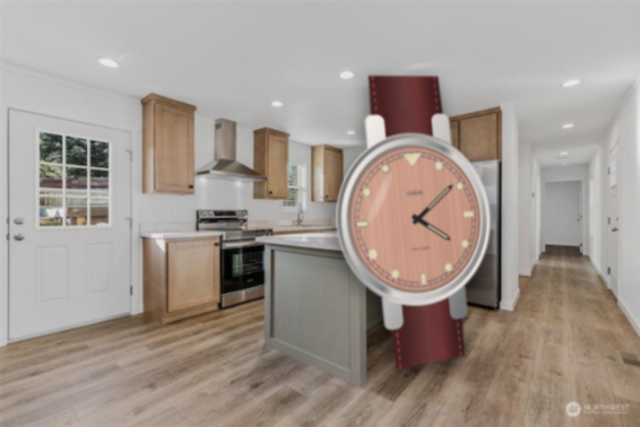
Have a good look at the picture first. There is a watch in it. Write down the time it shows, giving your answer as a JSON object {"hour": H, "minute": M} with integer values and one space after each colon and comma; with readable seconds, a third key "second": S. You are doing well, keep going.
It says {"hour": 4, "minute": 9}
